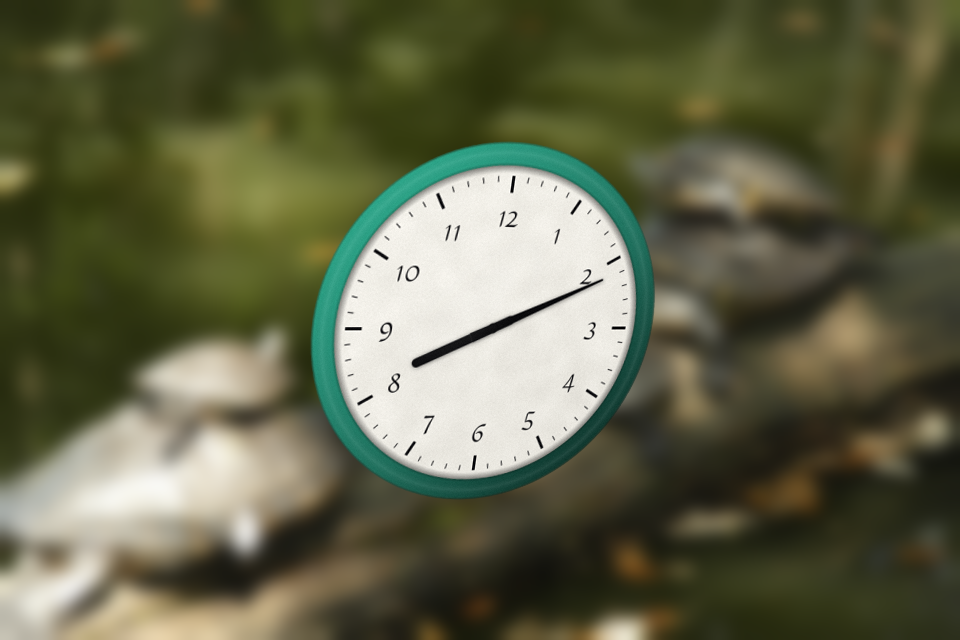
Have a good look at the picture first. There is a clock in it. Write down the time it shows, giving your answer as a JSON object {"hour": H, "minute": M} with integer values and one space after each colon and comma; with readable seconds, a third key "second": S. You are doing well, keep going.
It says {"hour": 8, "minute": 11}
